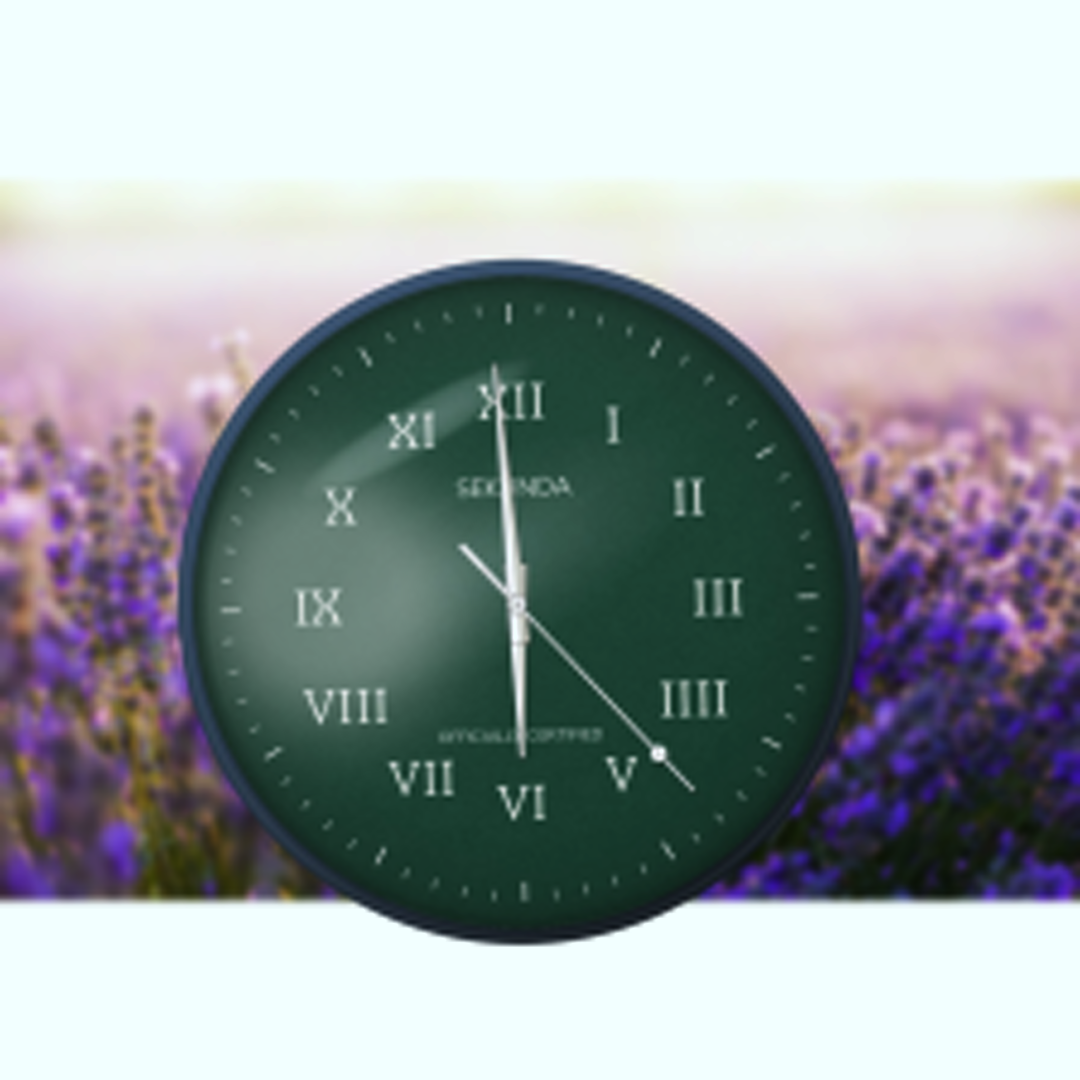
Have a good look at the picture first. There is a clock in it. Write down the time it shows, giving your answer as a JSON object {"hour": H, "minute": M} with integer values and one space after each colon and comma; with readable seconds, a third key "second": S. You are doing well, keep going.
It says {"hour": 5, "minute": 59, "second": 23}
